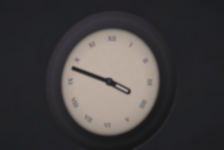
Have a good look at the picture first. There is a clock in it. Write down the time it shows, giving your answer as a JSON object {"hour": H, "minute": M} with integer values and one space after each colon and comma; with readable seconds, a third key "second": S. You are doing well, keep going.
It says {"hour": 3, "minute": 48}
